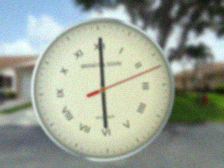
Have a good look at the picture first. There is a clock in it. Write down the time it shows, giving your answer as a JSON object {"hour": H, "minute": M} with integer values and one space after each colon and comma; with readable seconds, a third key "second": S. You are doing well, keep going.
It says {"hour": 6, "minute": 0, "second": 12}
